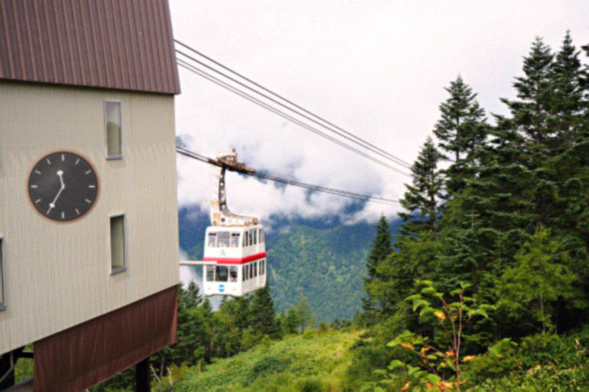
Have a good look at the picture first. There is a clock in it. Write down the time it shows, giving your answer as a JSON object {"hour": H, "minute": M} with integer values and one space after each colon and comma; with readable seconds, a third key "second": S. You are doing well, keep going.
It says {"hour": 11, "minute": 35}
